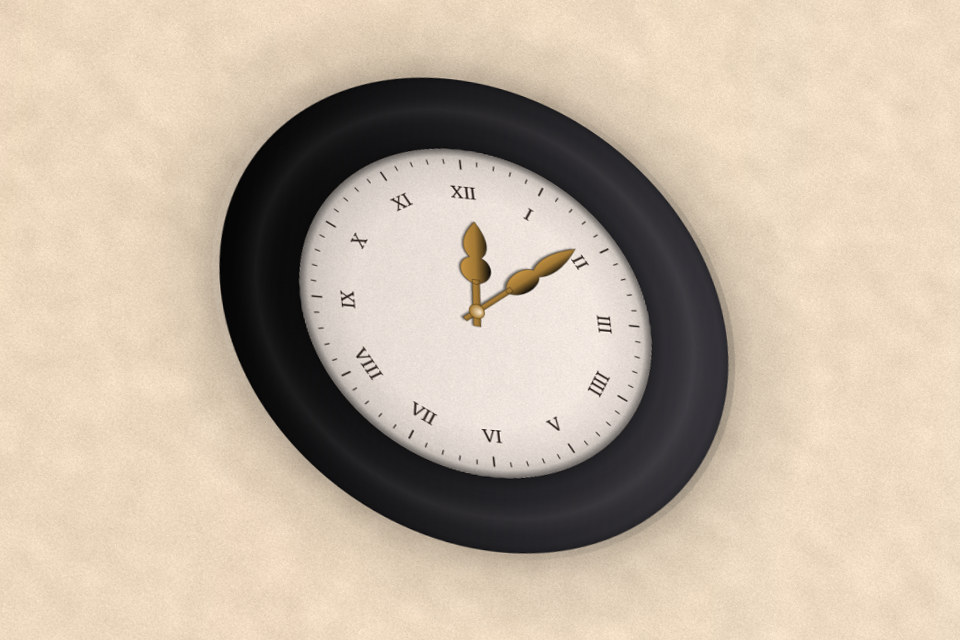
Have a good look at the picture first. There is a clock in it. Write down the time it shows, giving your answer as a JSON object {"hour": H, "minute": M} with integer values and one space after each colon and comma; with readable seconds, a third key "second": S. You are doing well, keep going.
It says {"hour": 12, "minute": 9}
